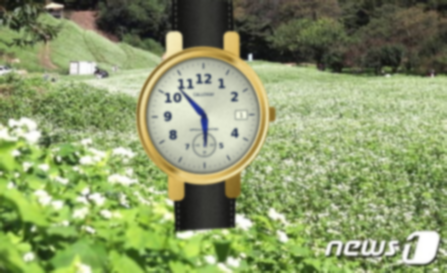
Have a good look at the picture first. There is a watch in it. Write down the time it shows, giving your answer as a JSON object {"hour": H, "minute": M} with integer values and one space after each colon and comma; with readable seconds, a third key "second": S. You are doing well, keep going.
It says {"hour": 5, "minute": 53}
